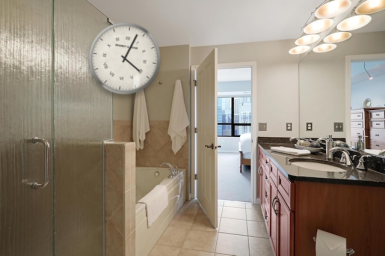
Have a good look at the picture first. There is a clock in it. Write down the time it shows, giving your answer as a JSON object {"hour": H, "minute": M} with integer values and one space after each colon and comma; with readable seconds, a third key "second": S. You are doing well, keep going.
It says {"hour": 4, "minute": 3}
